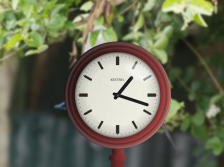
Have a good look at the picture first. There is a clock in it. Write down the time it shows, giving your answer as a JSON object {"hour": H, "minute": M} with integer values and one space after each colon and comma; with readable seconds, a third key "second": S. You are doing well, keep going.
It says {"hour": 1, "minute": 18}
